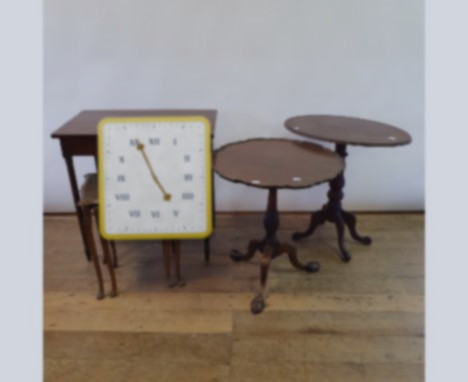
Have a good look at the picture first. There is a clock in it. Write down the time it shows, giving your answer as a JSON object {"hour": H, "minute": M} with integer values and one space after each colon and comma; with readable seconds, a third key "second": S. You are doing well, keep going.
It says {"hour": 4, "minute": 56}
